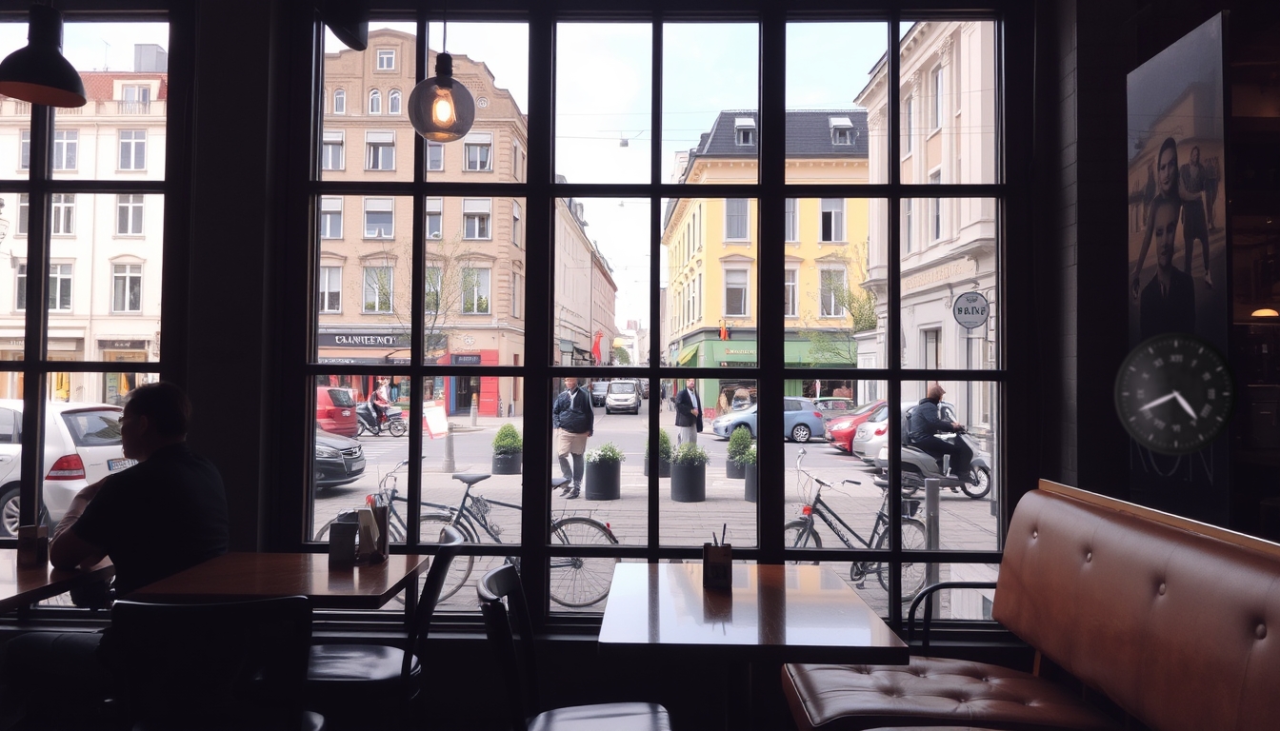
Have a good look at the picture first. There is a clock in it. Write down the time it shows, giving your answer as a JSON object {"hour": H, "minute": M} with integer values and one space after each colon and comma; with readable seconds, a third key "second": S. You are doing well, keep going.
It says {"hour": 4, "minute": 41}
